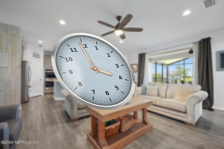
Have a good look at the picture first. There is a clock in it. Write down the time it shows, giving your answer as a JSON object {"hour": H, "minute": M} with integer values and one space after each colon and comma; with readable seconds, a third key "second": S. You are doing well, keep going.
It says {"hour": 3, "minute": 59}
